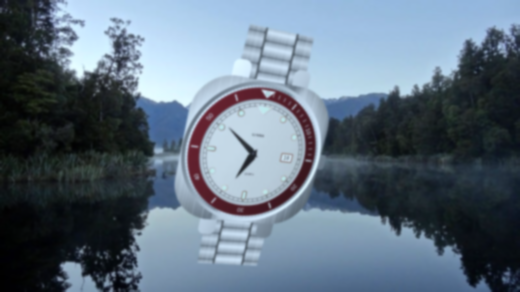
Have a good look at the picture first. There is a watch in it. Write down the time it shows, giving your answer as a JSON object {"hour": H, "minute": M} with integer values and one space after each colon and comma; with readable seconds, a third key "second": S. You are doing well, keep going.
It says {"hour": 6, "minute": 51}
